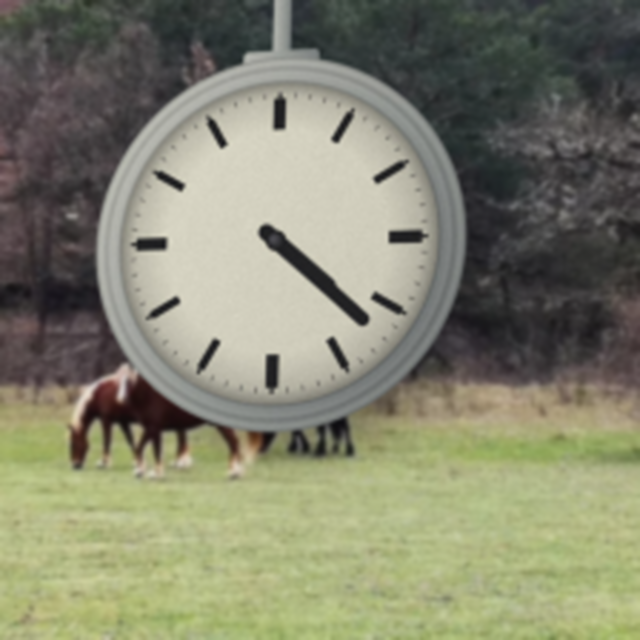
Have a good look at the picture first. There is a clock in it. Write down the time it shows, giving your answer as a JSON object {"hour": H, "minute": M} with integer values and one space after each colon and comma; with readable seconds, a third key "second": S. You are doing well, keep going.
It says {"hour": 4, "minute": 22}
